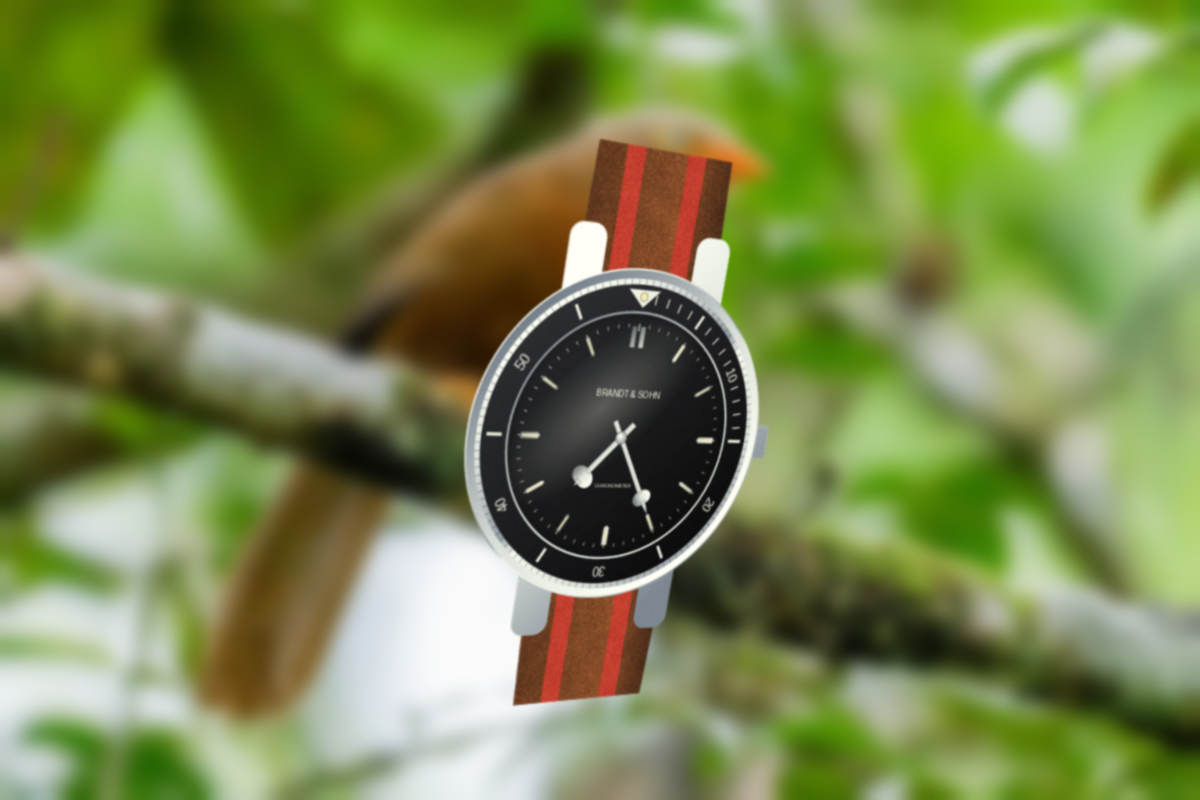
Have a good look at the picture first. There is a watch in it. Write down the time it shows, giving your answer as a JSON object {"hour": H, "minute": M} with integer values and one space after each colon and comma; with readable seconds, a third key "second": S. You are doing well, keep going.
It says {"hour": 7, "minute": 25}
